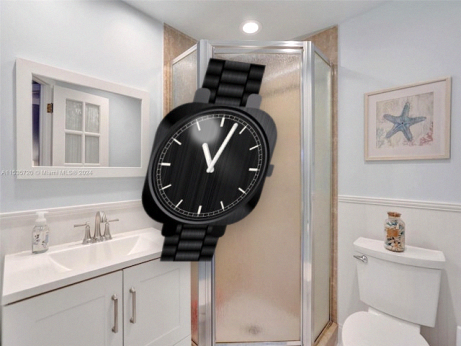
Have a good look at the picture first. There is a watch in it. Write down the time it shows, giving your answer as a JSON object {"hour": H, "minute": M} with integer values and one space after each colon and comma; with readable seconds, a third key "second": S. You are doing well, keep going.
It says {"hour": 11, "minute": 3}
